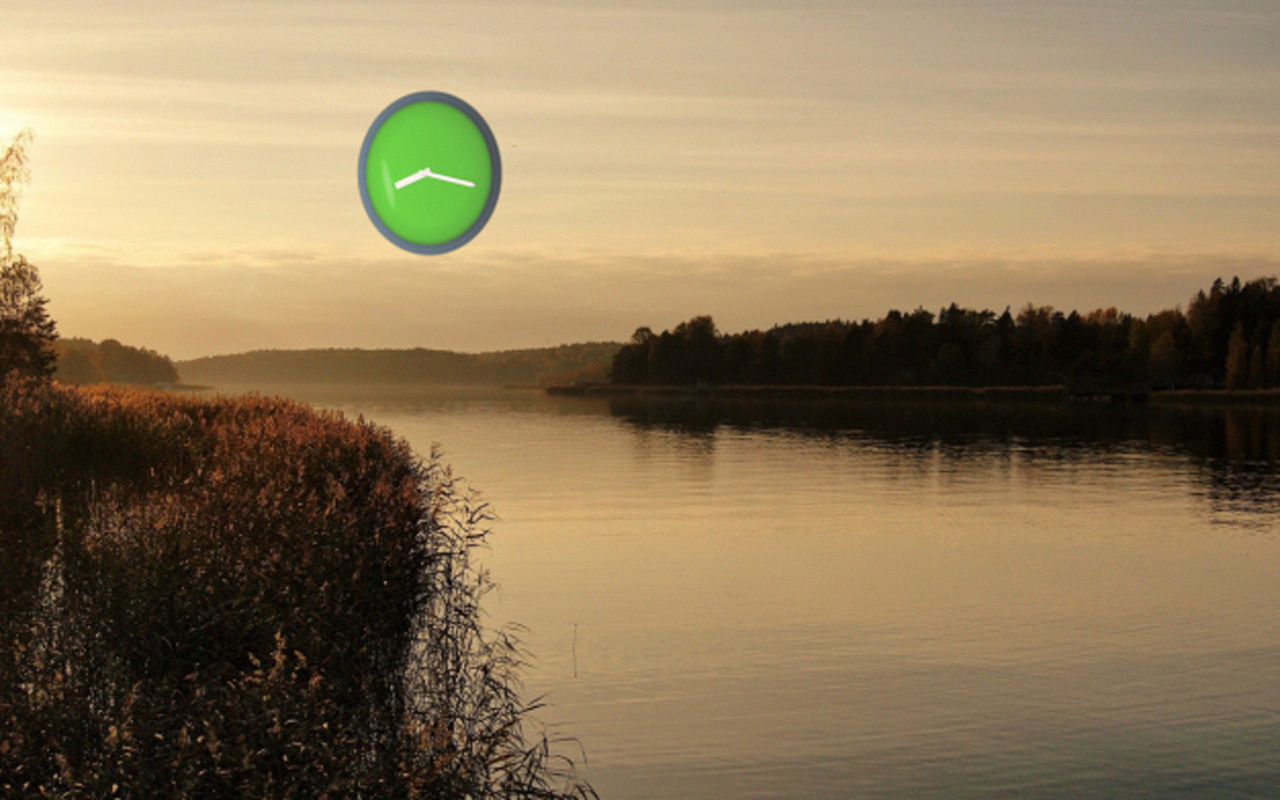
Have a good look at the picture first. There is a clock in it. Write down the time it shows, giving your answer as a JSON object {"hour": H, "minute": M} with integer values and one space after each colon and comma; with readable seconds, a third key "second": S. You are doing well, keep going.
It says {"hour": 8, "minute": 17}
